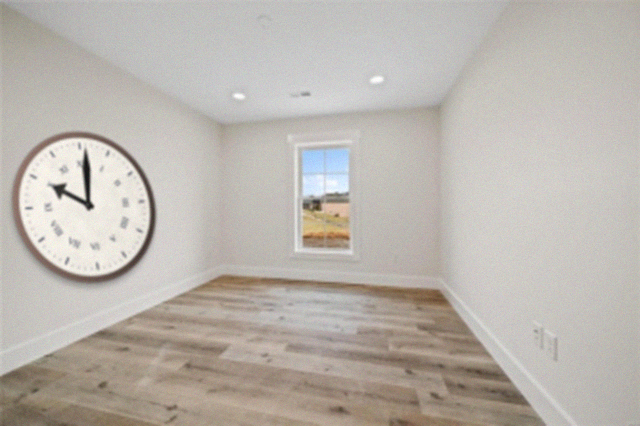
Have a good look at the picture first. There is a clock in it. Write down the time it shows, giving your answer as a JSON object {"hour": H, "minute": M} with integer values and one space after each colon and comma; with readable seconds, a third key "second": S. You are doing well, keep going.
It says {"hour": 10, "minute": 1}
